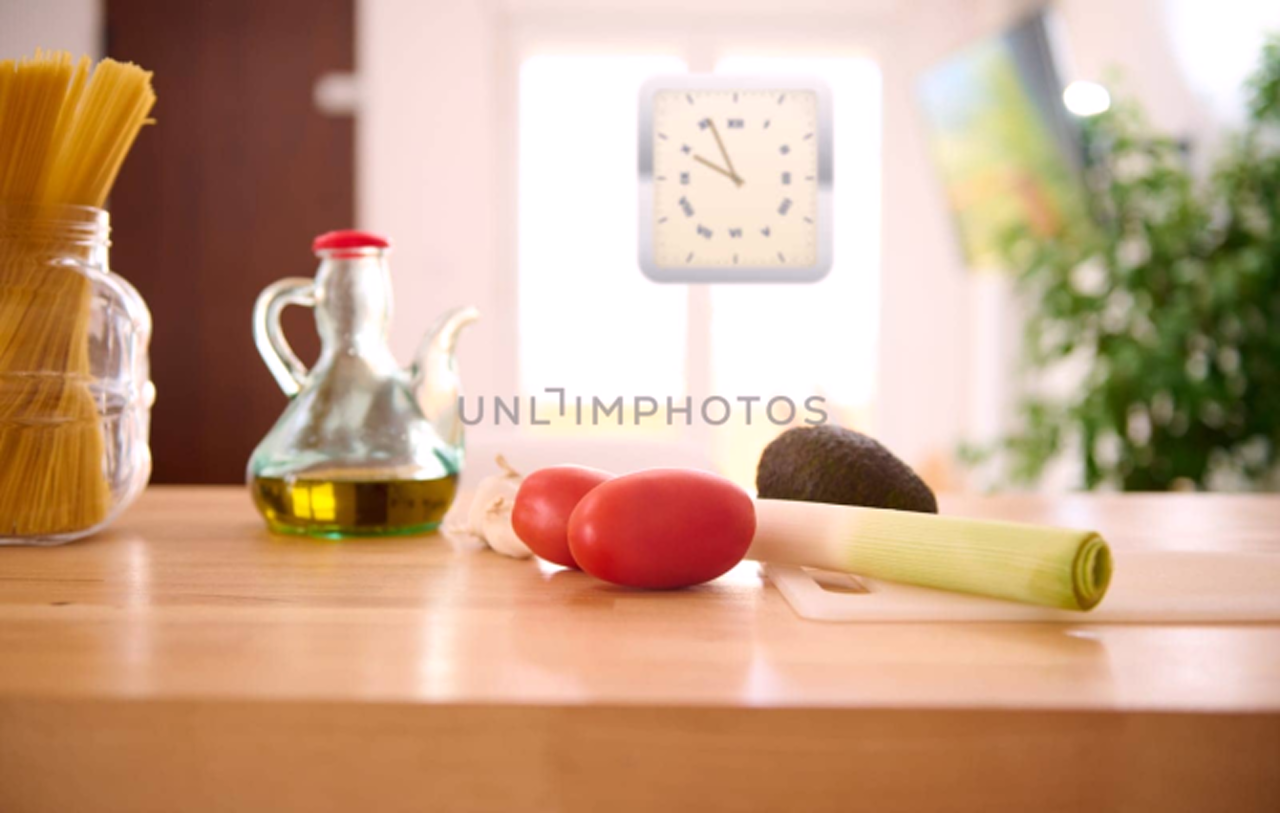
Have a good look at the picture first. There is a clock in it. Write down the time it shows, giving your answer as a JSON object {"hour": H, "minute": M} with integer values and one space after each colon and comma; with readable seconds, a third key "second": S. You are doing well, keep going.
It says {"hour": 9, "minute": 56}
